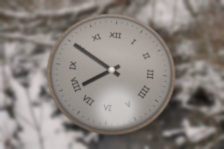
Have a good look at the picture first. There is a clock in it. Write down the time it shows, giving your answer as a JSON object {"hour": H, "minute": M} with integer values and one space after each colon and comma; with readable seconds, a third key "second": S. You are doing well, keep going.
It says {"hour": 7, "minute": 50}
